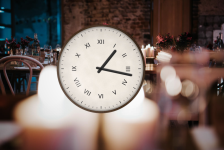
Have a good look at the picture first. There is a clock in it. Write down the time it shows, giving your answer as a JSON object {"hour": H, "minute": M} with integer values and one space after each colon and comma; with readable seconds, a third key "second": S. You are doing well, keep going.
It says {"hour": 1, "minute": 17}
